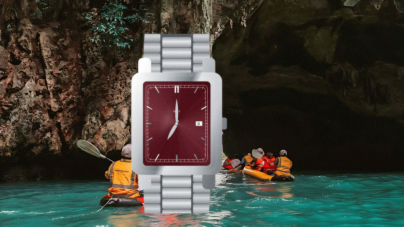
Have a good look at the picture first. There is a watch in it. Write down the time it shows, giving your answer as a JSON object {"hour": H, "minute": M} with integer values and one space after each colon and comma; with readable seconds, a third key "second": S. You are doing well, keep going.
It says {"hour": 7, "minute": 0}
